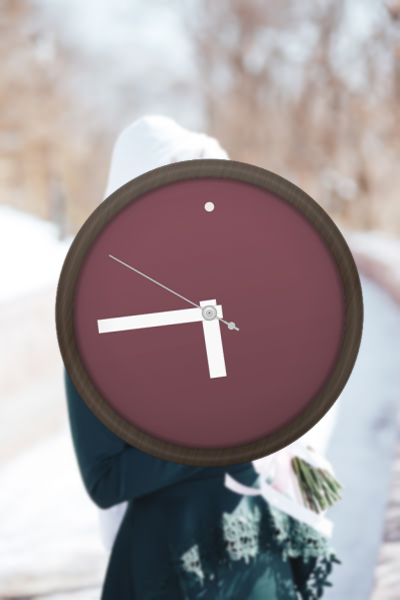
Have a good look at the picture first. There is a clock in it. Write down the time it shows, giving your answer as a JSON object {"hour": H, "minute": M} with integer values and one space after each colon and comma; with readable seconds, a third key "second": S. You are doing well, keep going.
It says {"hour": 5, "minute": 43, "second": 50}
